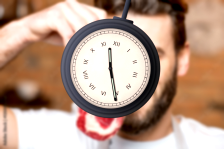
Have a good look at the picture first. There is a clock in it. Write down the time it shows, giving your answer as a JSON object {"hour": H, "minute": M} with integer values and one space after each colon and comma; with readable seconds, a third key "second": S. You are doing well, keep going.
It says {"hour": 11, "minute": 26}
